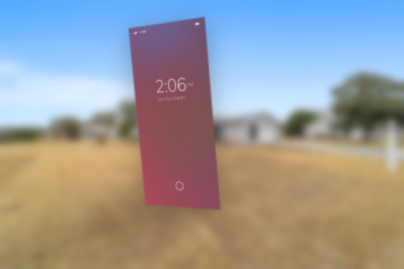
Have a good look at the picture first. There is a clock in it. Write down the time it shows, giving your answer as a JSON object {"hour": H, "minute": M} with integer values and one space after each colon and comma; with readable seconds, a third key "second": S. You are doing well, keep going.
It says {"hour": 2, "minute": 6}
